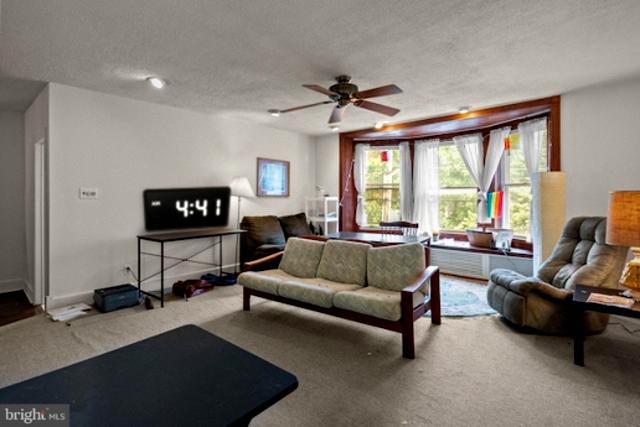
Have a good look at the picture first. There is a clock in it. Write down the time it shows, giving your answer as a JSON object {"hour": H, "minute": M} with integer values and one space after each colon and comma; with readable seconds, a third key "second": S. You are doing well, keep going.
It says {"hour": 4, "minute": 41}
